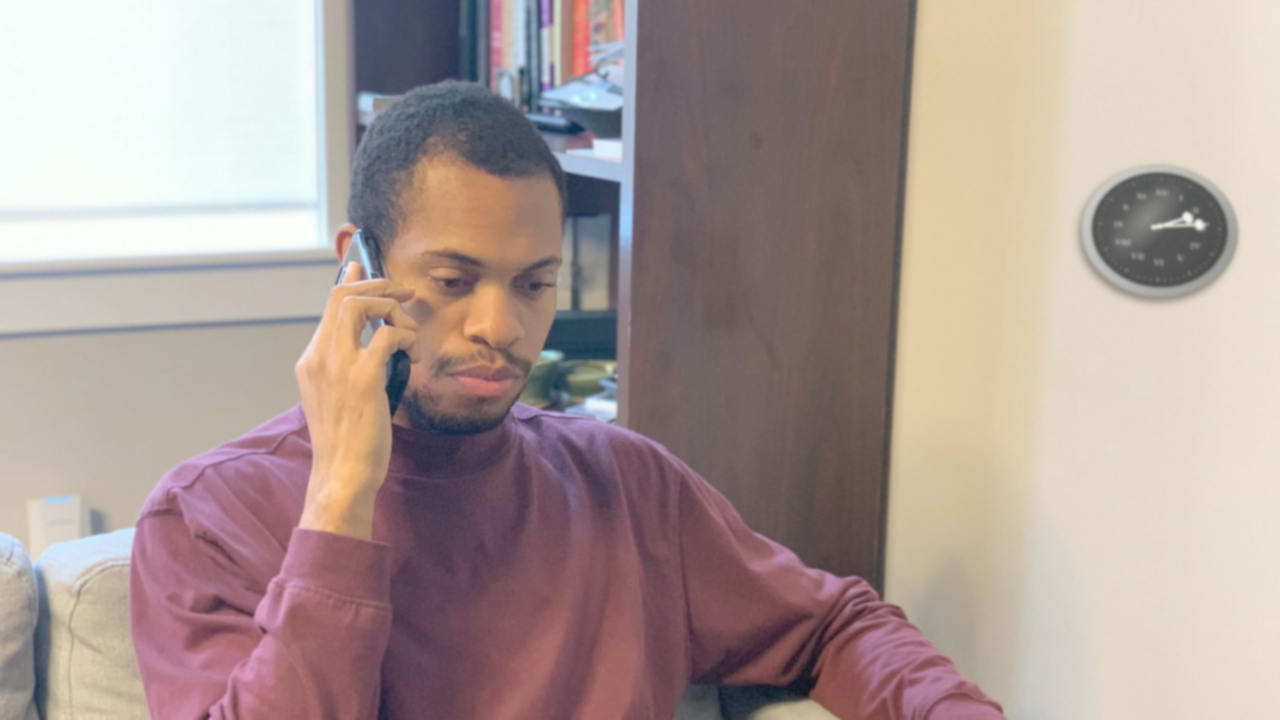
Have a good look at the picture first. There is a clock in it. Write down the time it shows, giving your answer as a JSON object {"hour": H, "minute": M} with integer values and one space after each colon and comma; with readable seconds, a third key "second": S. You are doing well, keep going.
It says {"hour": 2, "minute": 14}
